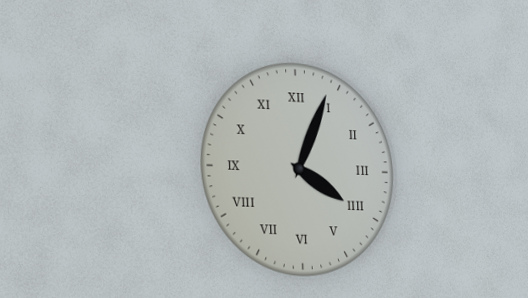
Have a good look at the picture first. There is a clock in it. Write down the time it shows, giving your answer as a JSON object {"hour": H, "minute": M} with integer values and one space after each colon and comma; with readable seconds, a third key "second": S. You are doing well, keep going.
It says {"hour": 4, "minute": 4}
